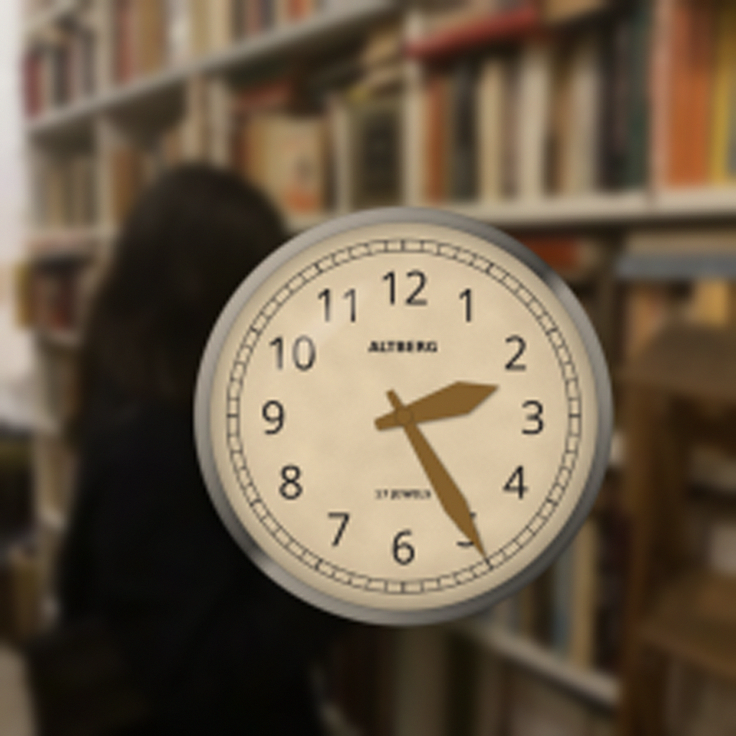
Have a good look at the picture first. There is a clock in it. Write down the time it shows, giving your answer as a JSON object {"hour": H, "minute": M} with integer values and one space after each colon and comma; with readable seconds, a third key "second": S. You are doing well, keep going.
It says {"hour": 2, "minute": 25}
